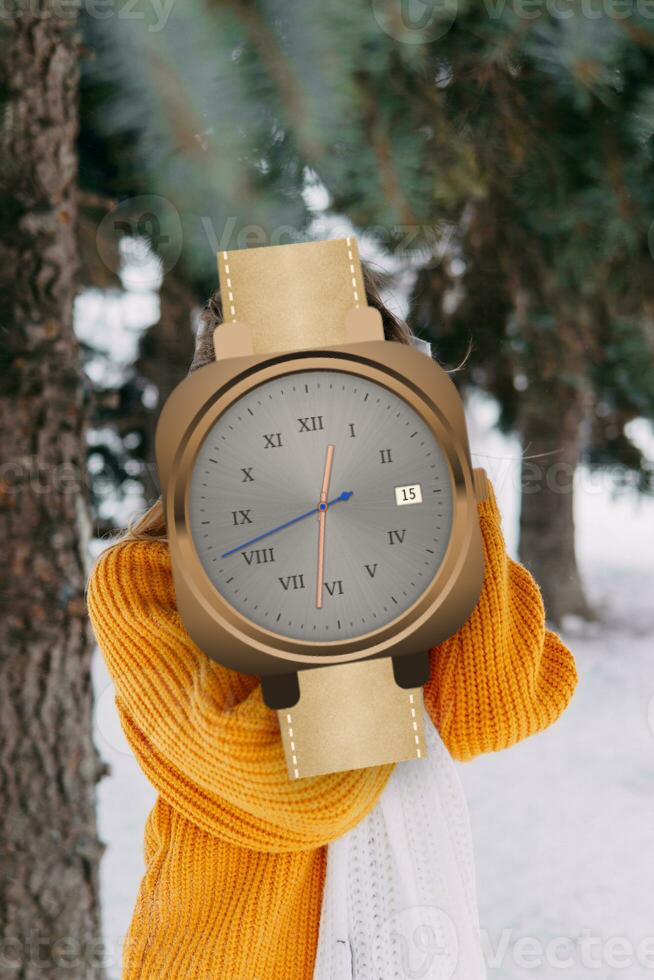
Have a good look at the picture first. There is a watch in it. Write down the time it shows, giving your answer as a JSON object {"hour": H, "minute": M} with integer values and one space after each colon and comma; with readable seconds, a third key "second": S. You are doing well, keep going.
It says {"hour": 12, "minute": 31, "second": 42}
